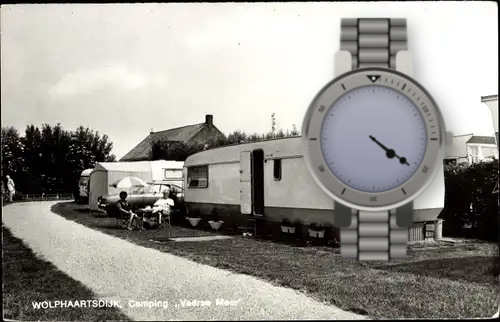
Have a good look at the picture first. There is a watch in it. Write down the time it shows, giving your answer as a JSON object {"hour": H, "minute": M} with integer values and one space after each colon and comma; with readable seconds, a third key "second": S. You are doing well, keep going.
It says {"hour": 4, "minute": 21}
